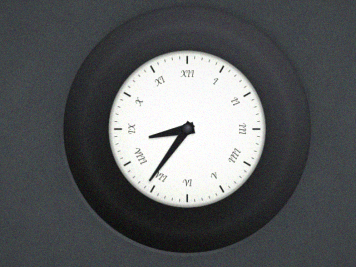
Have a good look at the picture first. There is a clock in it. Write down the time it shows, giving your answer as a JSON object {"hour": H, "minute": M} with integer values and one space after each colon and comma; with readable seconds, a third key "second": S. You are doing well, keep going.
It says {"hour": 8, "minute": 36}
